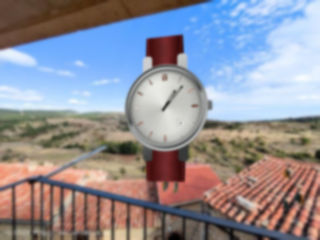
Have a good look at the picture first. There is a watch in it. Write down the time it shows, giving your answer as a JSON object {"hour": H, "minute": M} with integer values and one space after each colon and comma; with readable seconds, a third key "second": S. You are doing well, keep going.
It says {"hour": 1, "minute": 7}
